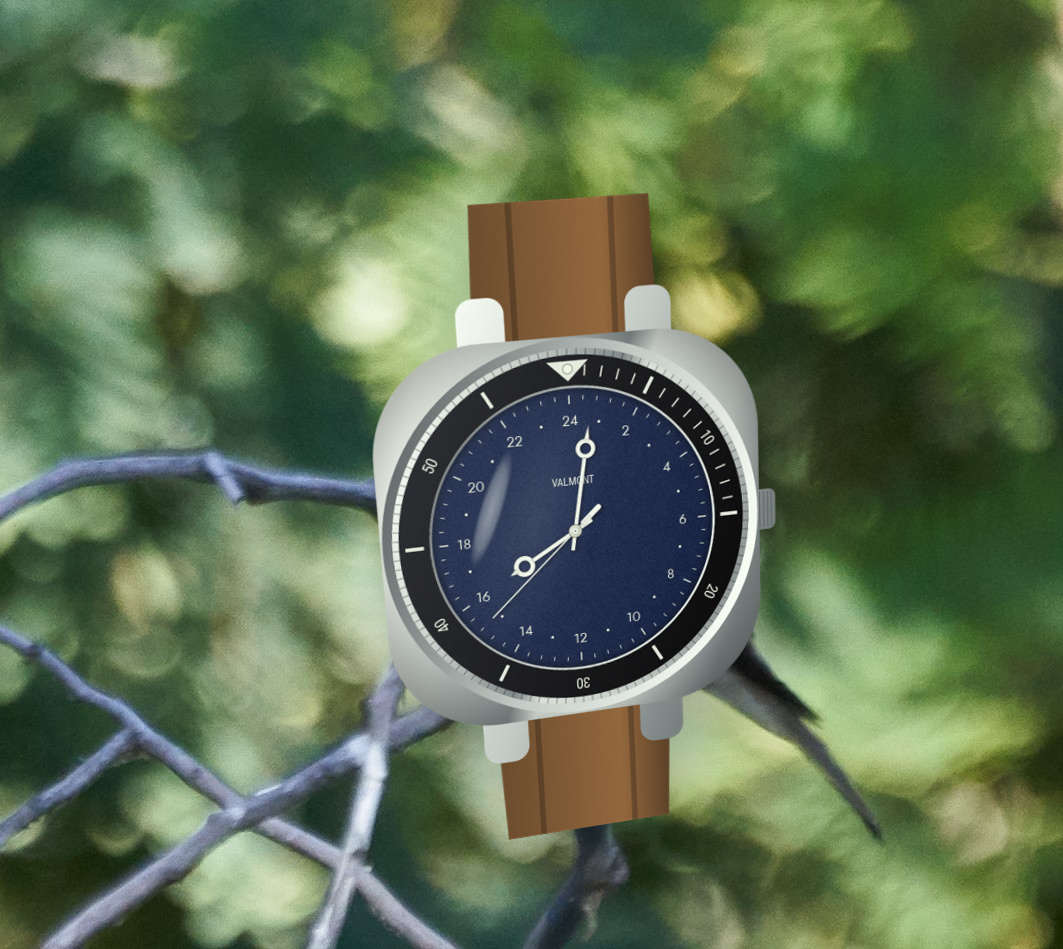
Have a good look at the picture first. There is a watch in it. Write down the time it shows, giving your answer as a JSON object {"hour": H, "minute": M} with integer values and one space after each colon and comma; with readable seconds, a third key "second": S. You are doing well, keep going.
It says {"hour": 16, "minute": 1, "second": 38}
